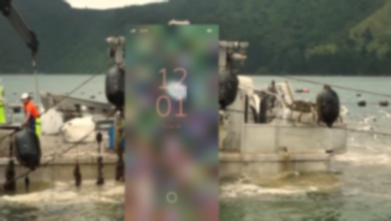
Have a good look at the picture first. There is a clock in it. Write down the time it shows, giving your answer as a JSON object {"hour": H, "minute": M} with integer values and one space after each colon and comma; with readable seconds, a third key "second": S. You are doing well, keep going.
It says {"hour": 12, "minute": 1}
